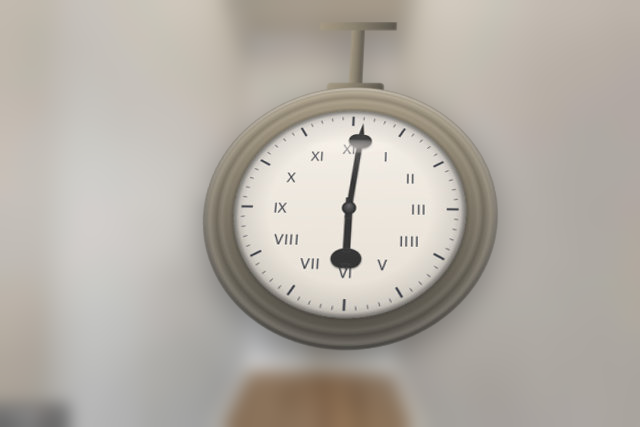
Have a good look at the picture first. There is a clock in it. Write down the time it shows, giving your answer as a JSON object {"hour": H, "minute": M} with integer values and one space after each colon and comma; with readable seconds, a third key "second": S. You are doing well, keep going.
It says {"hour": 6, "minute": 1}
